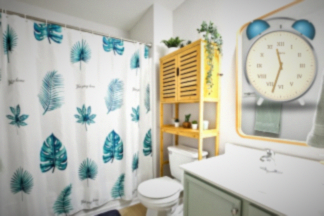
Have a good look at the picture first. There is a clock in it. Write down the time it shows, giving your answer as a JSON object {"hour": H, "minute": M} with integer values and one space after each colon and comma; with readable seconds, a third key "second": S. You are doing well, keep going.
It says {"hour": 11, "minute": 33}
